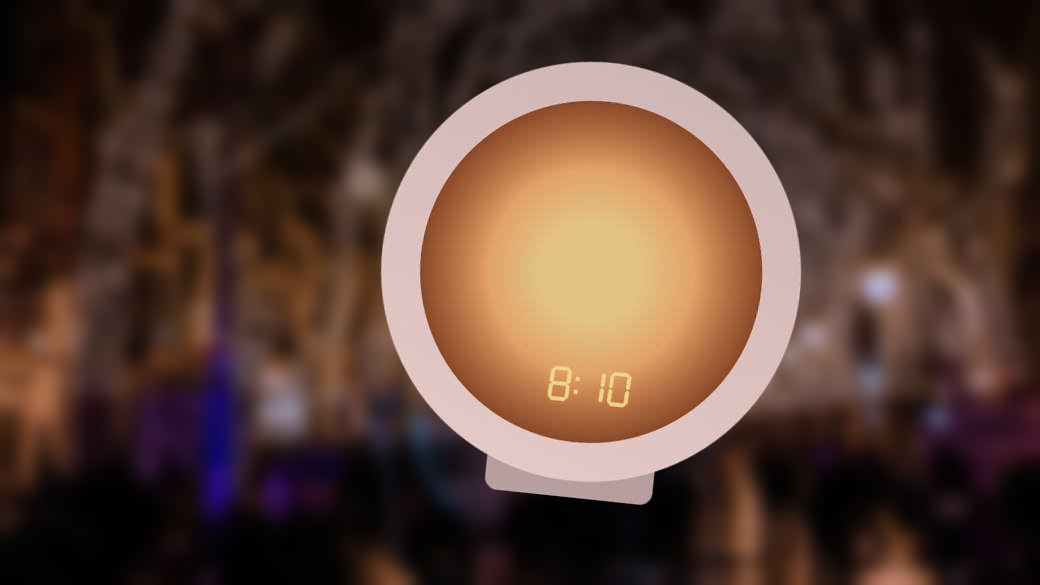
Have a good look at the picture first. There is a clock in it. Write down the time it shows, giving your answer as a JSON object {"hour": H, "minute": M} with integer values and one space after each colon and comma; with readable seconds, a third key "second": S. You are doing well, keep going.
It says {"hour": 8, "minute": 10}
